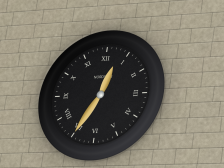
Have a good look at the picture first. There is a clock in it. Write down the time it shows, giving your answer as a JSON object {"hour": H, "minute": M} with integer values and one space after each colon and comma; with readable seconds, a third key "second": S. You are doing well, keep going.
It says {"hour": 12, "minute": 35}
